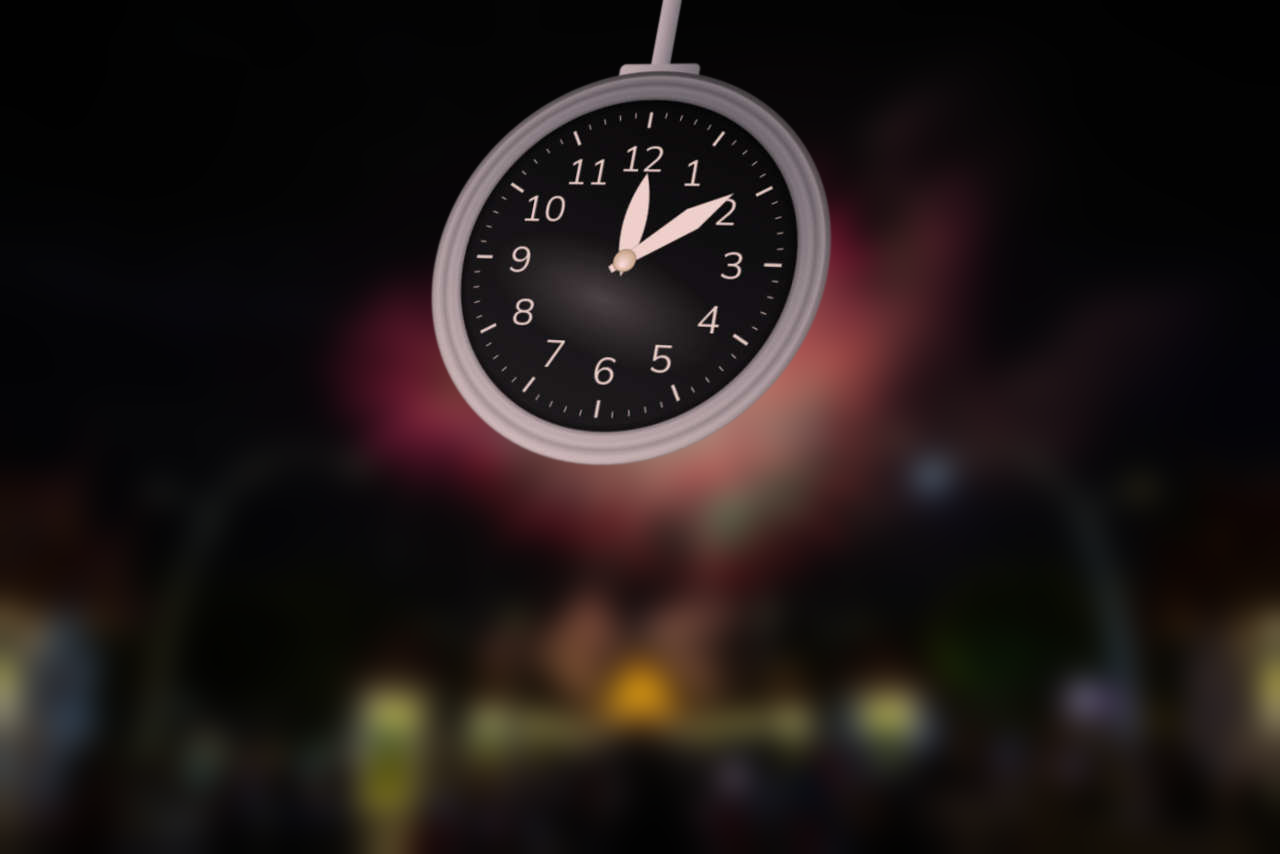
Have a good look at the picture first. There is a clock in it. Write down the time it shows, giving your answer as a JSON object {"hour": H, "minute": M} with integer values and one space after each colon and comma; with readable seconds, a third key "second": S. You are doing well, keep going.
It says {"hour": 12, "minute": 9}
